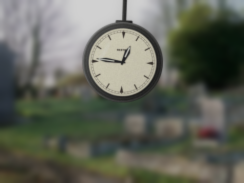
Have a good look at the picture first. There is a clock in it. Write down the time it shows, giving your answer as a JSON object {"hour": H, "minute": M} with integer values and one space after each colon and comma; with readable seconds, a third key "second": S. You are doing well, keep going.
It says {"hour": 12, "minute": 46}
